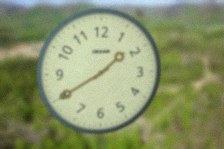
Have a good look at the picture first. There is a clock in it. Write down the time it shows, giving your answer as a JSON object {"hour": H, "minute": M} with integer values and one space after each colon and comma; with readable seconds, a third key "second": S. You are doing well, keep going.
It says {"hour": 1, "minute": 40}
